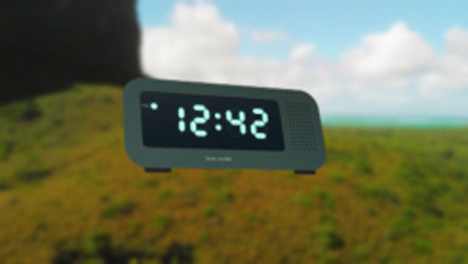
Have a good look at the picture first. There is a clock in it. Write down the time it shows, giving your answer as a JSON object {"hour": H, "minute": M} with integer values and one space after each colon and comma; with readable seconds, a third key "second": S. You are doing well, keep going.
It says {"hour": 12, "minute": 42}
